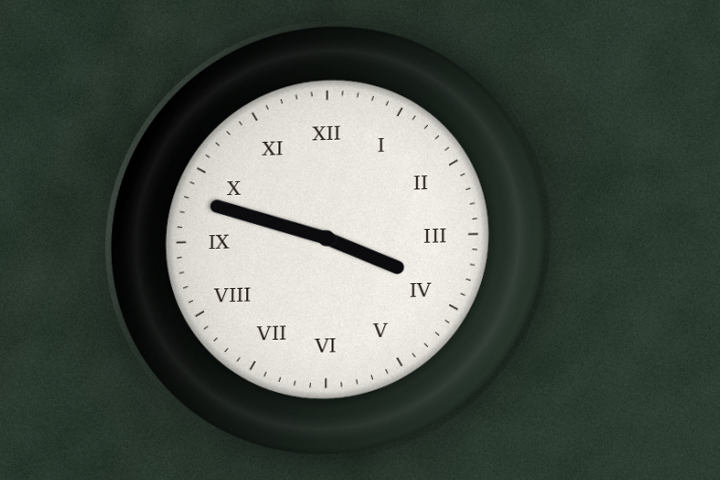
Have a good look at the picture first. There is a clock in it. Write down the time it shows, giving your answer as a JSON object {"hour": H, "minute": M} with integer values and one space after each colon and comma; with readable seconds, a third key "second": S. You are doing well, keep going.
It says {"hour": 3, "minute": 48}
